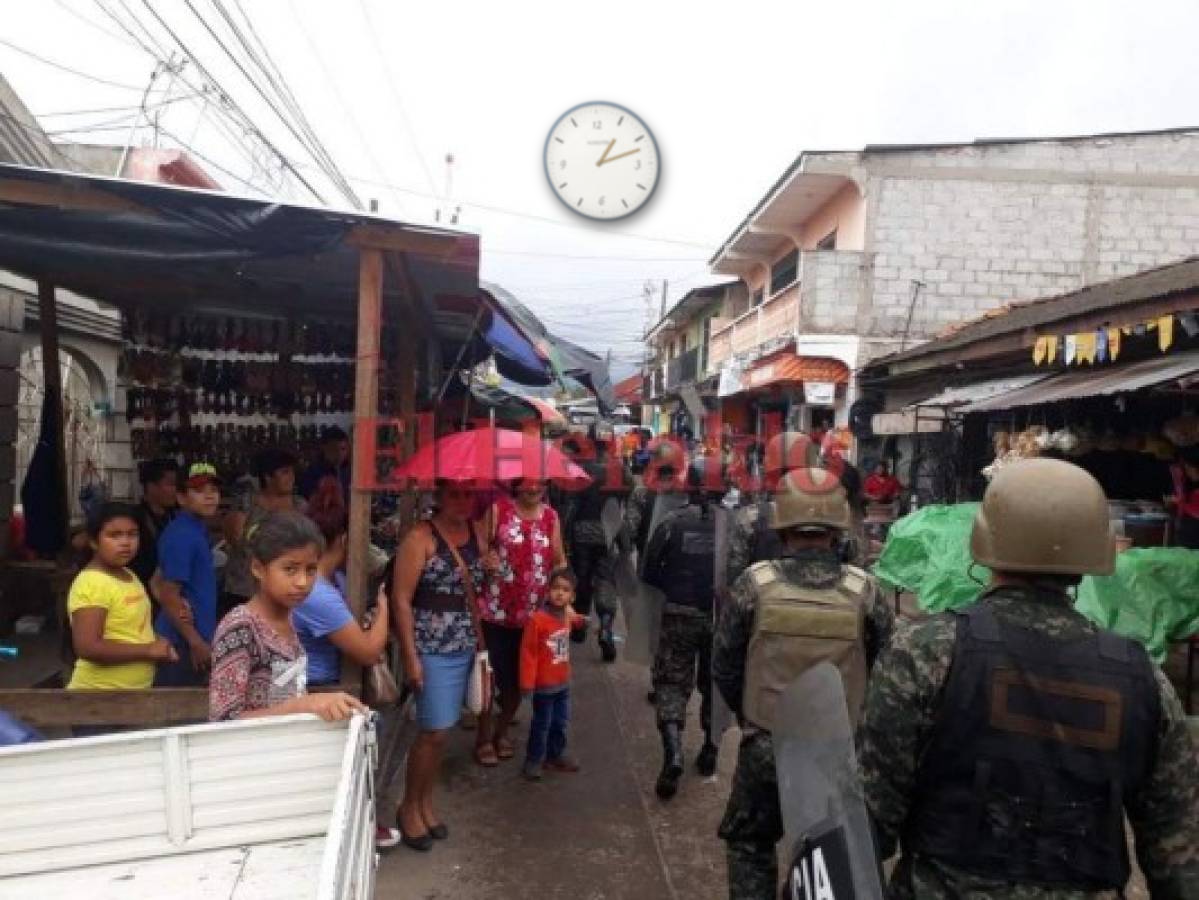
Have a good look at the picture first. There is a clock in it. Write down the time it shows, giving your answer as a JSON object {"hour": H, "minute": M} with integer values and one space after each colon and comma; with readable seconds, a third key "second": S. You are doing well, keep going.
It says {"hour": 1, "minute": 12}
